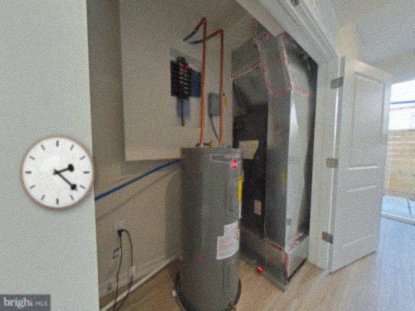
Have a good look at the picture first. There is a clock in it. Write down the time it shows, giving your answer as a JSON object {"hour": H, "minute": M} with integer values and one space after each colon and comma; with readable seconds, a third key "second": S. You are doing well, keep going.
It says {"hour": 2, "minute": 22}
